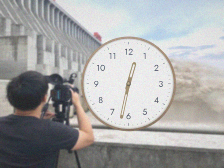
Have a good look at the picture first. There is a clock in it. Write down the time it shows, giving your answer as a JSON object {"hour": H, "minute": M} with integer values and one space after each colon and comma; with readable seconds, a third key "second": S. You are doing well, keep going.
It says {"hour": 12, "minute": 32}
